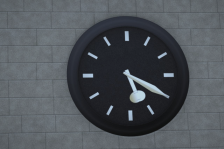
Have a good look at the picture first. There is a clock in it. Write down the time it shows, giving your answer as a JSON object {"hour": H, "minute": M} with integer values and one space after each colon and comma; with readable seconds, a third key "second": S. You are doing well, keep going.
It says {"hour": 5, "minute": 20}
